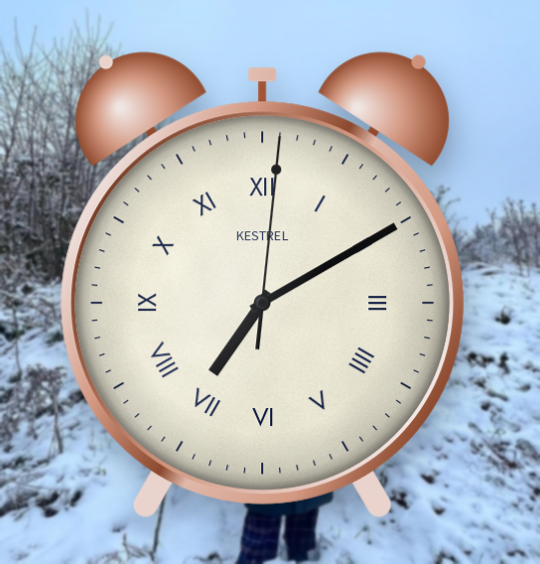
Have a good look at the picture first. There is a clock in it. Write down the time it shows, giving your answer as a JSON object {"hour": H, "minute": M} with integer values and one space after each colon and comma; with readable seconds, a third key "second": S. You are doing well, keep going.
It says {"hour": 7, "minute": 10, "second": 1}
